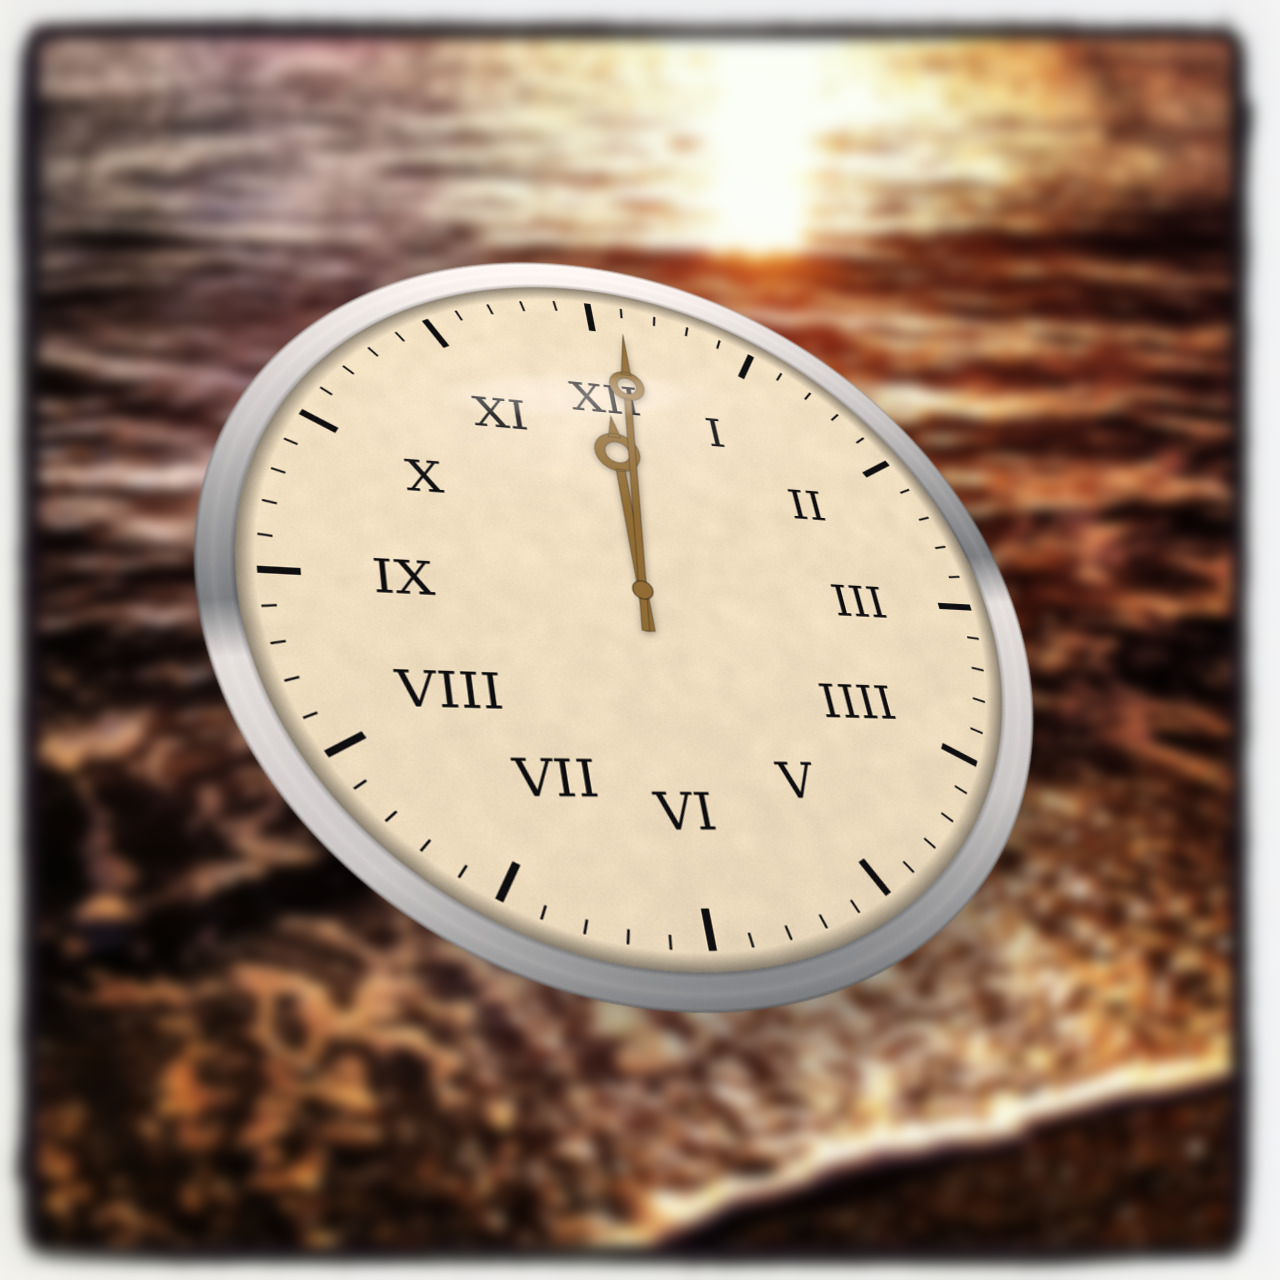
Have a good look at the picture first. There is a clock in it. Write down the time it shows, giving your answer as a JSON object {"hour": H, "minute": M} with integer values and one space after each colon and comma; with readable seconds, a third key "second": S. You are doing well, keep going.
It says {"hour": 12, "minute": 1}
